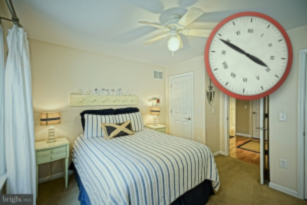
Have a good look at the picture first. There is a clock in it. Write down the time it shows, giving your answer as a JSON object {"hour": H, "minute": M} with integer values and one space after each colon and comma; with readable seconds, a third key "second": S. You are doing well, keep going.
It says {"hour": 3, "minute": 49}
